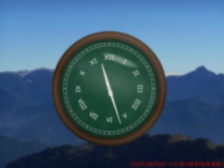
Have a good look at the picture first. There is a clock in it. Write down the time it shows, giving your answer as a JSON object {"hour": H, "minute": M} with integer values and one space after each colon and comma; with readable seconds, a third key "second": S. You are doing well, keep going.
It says {"hour": 11, "minute": 27}
